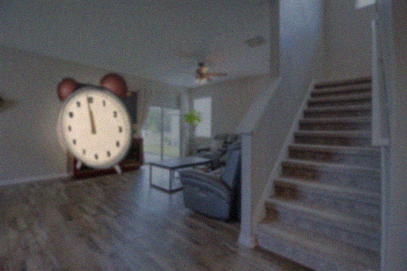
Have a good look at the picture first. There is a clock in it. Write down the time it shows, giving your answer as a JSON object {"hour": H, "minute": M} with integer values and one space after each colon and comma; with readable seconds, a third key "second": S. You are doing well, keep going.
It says {"hour": 11, "minute": 59}
